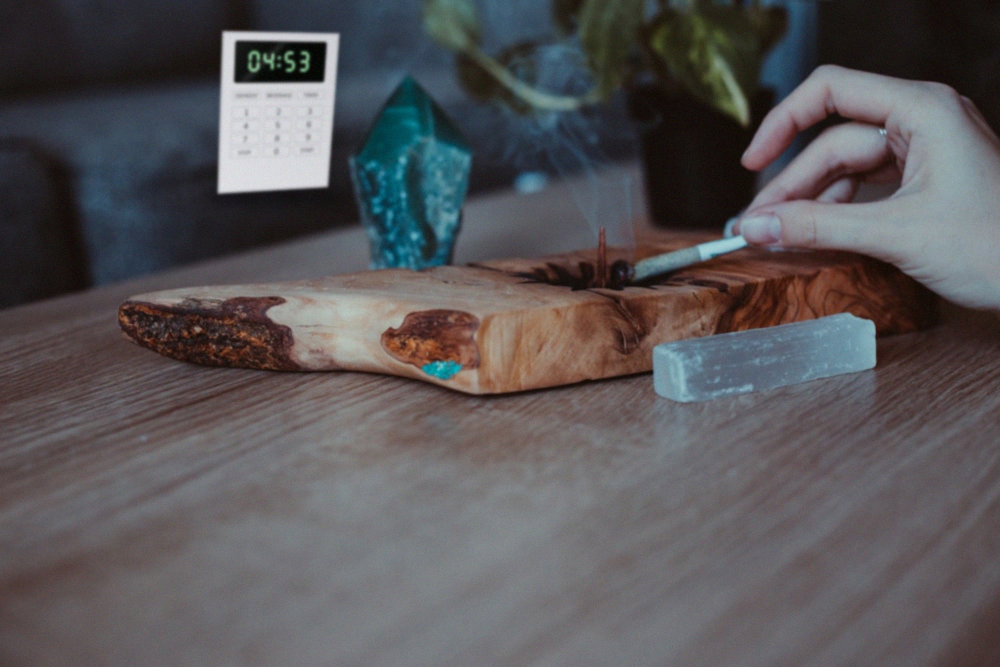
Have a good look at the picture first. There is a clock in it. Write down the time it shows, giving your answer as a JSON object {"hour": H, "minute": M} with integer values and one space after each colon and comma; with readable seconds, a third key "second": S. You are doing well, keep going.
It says {"hour": 4, "minute": 53}
